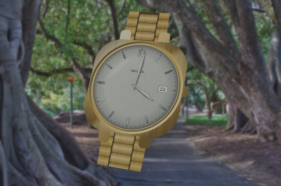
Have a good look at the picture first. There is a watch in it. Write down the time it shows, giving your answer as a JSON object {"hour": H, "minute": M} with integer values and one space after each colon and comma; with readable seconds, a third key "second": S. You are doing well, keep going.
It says {"hour": 4, "minute": 1}
